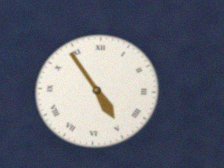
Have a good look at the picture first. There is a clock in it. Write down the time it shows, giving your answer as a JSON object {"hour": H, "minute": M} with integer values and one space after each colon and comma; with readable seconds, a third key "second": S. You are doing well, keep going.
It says {"hour": 4, "minute": 54}
